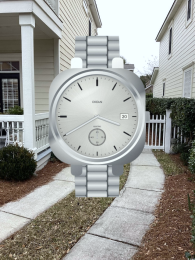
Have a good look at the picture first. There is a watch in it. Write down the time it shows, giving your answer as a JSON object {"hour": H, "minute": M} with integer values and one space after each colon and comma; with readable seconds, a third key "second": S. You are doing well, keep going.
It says {"hour": 3, "minute": 40}
